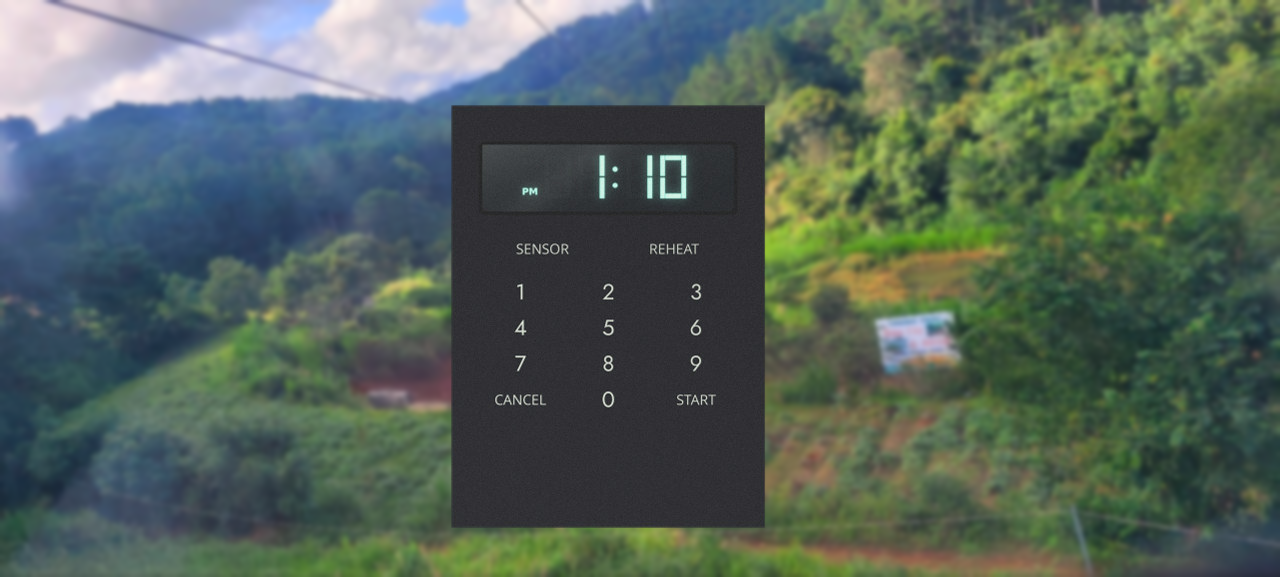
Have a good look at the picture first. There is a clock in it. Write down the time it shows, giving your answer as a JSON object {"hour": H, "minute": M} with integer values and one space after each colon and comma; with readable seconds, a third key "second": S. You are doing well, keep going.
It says {"hour": 1, "minute": 10}
